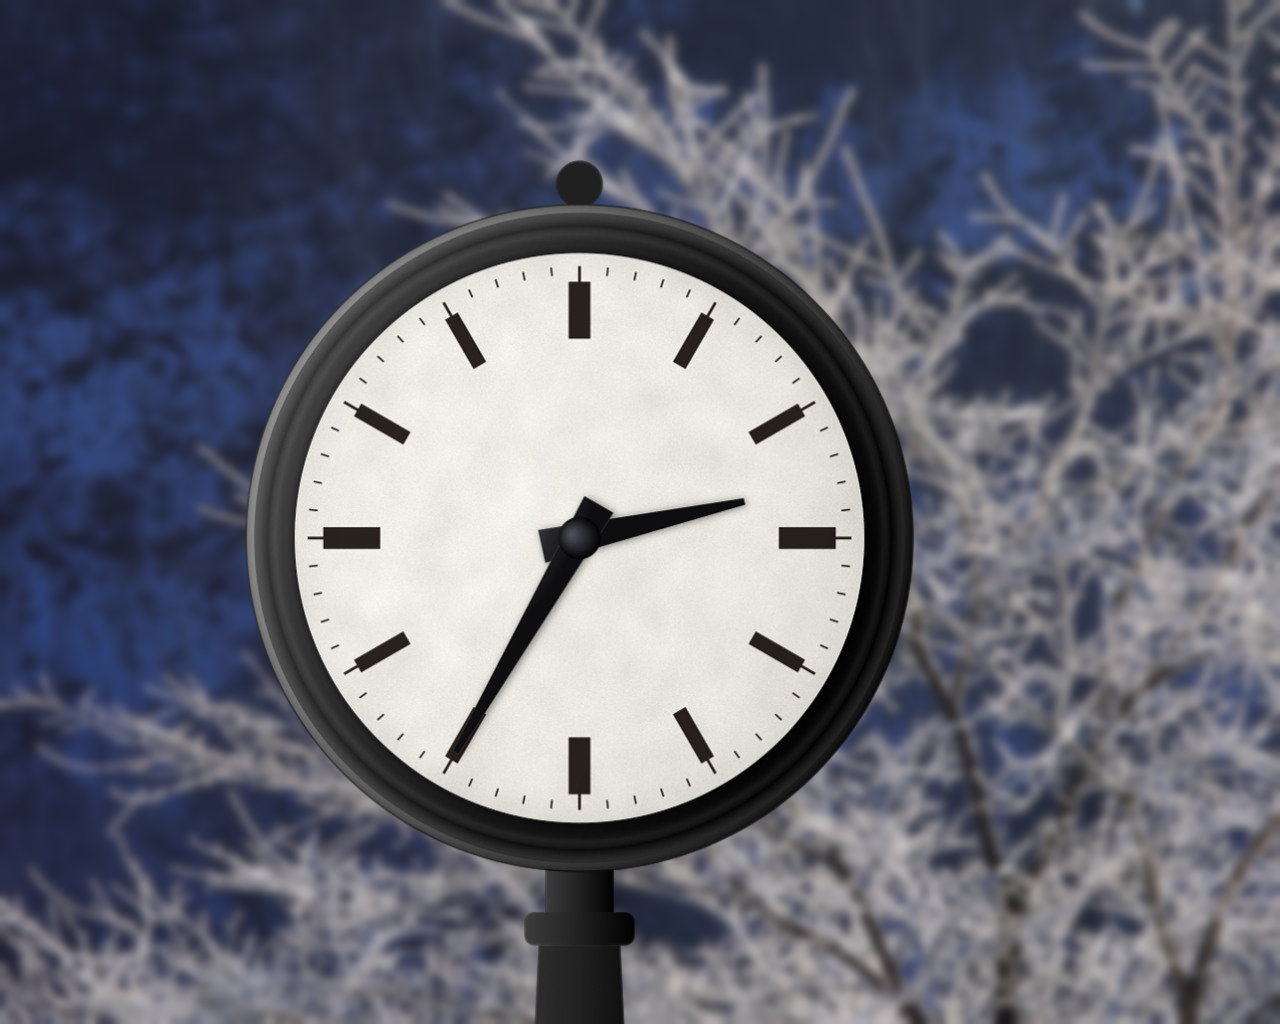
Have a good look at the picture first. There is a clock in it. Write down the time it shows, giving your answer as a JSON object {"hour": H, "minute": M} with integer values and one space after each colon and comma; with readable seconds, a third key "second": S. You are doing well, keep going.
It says {"hour": 2, "minute": 35}
